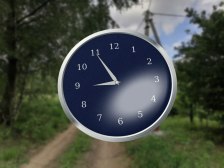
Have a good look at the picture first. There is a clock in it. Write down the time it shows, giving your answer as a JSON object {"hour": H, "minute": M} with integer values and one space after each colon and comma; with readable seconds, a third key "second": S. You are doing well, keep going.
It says {"hour": 8, "minute": 55}
